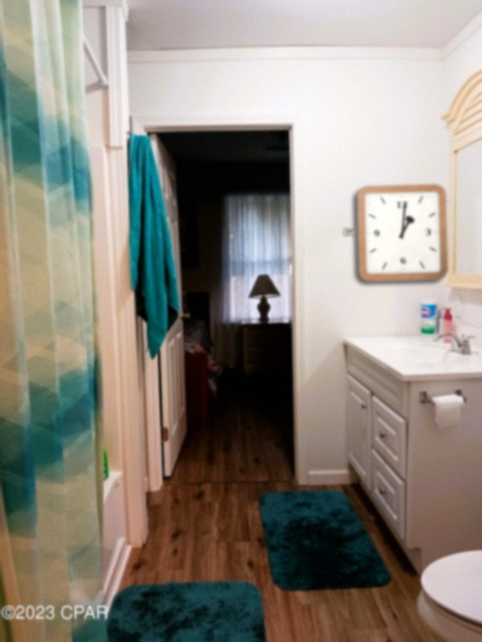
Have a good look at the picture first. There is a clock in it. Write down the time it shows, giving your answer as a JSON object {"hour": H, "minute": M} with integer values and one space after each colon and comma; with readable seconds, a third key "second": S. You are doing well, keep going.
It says {"hour": 1, "minute": 1}
